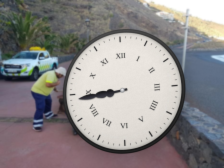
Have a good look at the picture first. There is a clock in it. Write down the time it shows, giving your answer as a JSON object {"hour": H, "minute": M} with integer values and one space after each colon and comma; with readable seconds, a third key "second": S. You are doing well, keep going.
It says {"hour": 8, "minute": 44}
